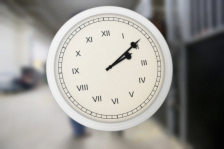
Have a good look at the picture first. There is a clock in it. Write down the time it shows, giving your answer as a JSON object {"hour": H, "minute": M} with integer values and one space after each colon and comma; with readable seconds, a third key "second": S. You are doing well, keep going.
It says {"hour": 2, "minute": 9}
